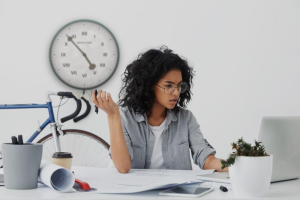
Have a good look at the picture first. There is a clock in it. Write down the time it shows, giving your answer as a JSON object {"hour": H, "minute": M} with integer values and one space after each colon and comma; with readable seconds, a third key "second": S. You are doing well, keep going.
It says {"hour": 4, "minute": 53}
